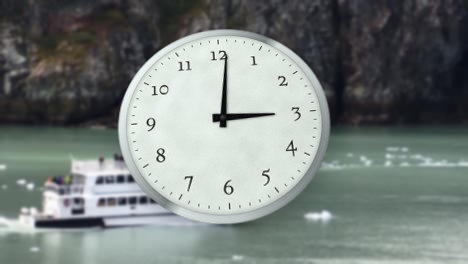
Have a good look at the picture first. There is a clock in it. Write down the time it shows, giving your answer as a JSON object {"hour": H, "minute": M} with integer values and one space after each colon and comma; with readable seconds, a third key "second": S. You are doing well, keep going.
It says {"hour": 3, "minute": 1}
